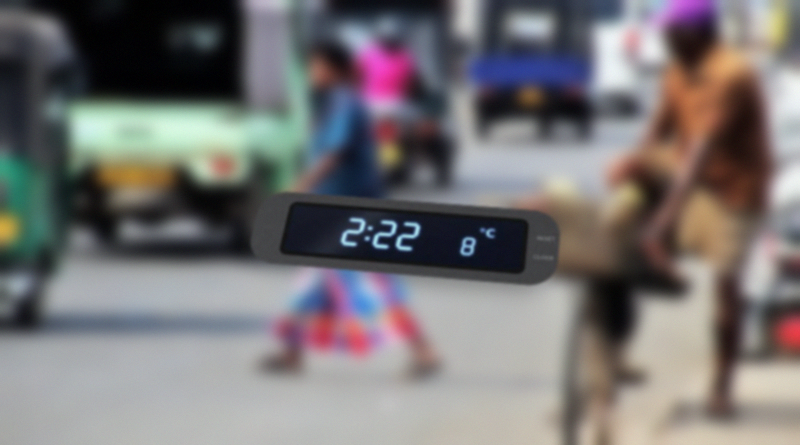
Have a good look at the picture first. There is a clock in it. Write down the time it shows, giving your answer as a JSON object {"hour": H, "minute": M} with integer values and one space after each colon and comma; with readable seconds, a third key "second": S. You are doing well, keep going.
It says {"hour": 2, "minute": 22}
